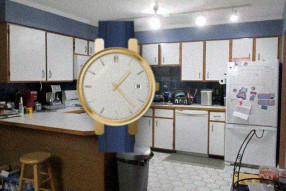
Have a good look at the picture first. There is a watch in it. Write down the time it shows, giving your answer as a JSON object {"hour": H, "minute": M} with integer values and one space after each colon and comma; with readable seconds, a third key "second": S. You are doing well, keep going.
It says {"hour": 1, "minute": 23}
